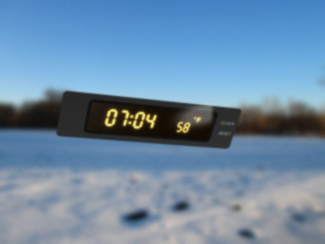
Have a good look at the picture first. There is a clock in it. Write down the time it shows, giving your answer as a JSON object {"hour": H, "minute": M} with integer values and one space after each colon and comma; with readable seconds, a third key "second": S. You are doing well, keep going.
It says {"hour": 7, "minute": 4}
